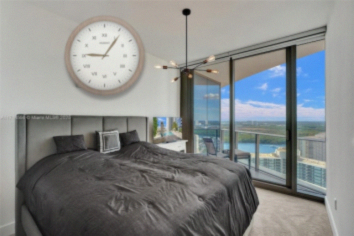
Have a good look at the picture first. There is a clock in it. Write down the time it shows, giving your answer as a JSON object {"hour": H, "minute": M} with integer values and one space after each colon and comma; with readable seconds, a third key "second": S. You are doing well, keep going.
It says {"hour": 9, "minute": 6}
